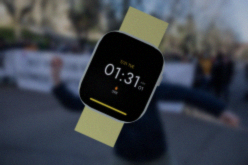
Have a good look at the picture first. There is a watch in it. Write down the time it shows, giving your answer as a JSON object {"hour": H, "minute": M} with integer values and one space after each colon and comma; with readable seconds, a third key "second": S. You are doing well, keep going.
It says {"hour": 1, "minute": 31}
